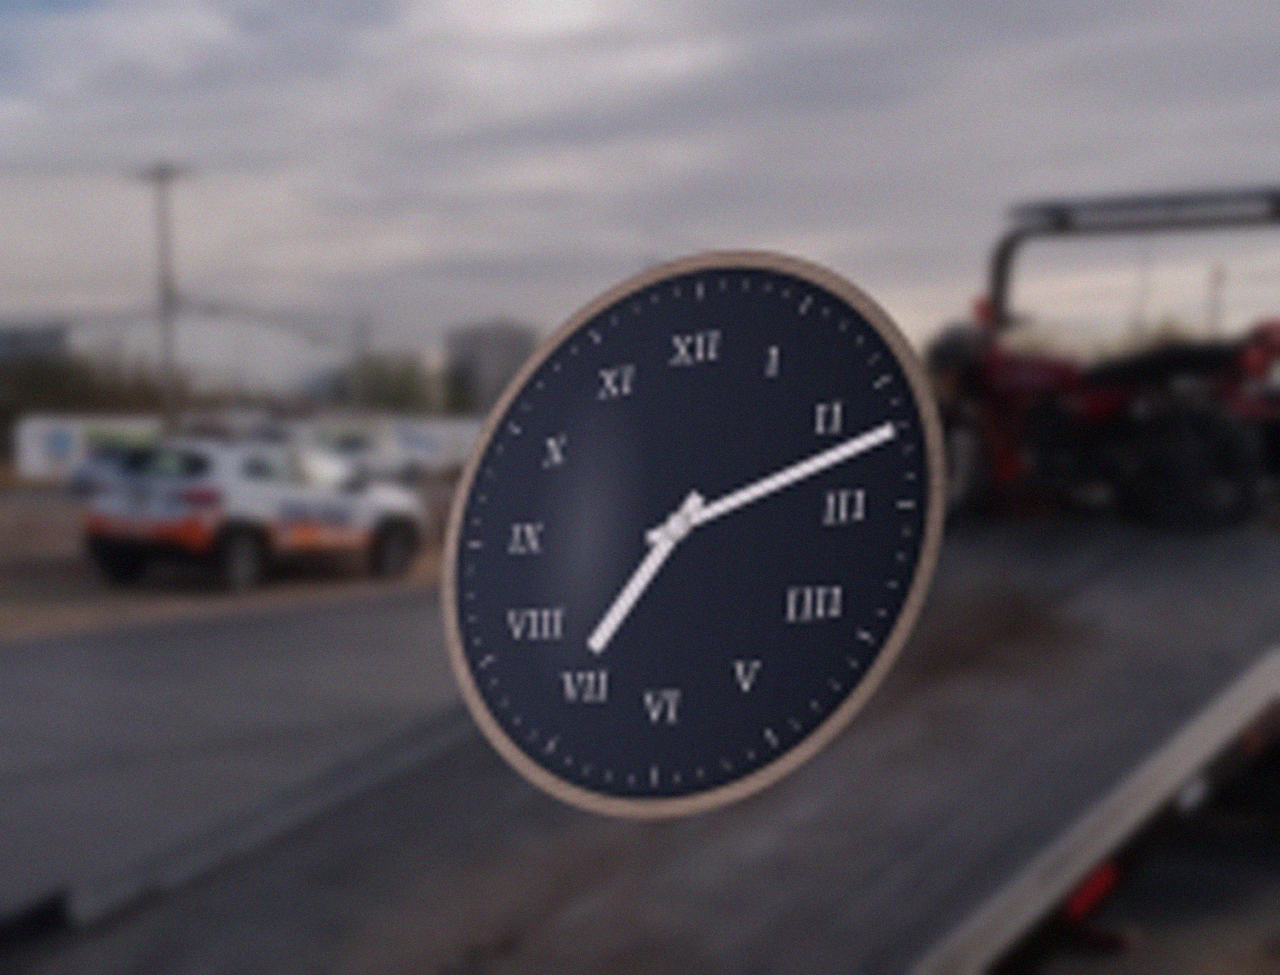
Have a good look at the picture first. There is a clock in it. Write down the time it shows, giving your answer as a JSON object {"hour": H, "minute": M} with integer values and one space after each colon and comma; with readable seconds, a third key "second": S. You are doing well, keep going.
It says {"hour": 7, "minute": 12}
